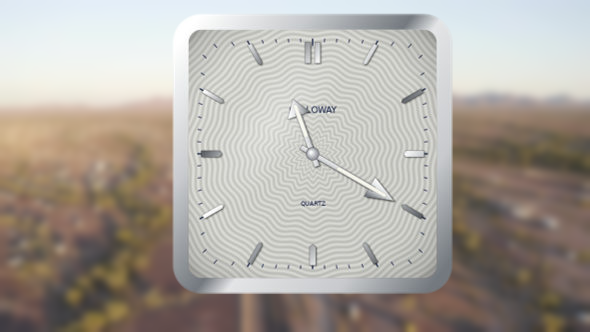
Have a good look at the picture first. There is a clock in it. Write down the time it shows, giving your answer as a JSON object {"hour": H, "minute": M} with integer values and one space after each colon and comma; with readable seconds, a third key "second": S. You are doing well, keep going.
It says {"hour": 11, "minute": 20}
